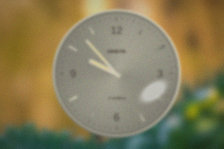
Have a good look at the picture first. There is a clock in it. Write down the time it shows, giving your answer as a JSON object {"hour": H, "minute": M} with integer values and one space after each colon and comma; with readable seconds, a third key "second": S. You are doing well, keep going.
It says {"hour": 9, "minute": 53}
